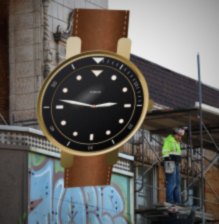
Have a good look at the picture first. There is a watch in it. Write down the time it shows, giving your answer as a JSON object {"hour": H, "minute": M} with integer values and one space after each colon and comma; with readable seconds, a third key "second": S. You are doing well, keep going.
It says {"hour": 2, "minute": 47}
